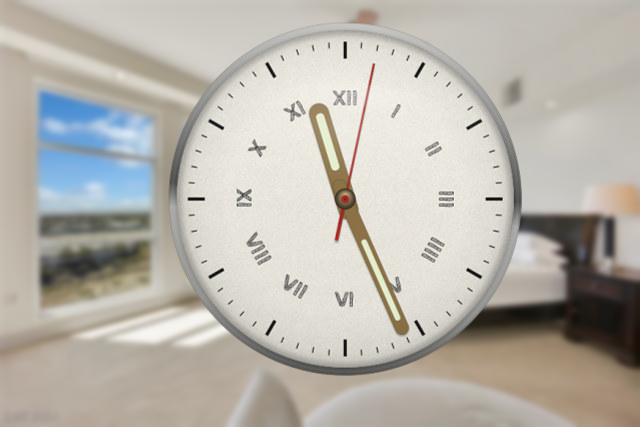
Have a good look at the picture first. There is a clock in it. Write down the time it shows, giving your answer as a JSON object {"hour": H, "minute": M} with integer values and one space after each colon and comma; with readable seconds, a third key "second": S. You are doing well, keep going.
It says {"hour": 11, "minute": 26, "second": 2}
